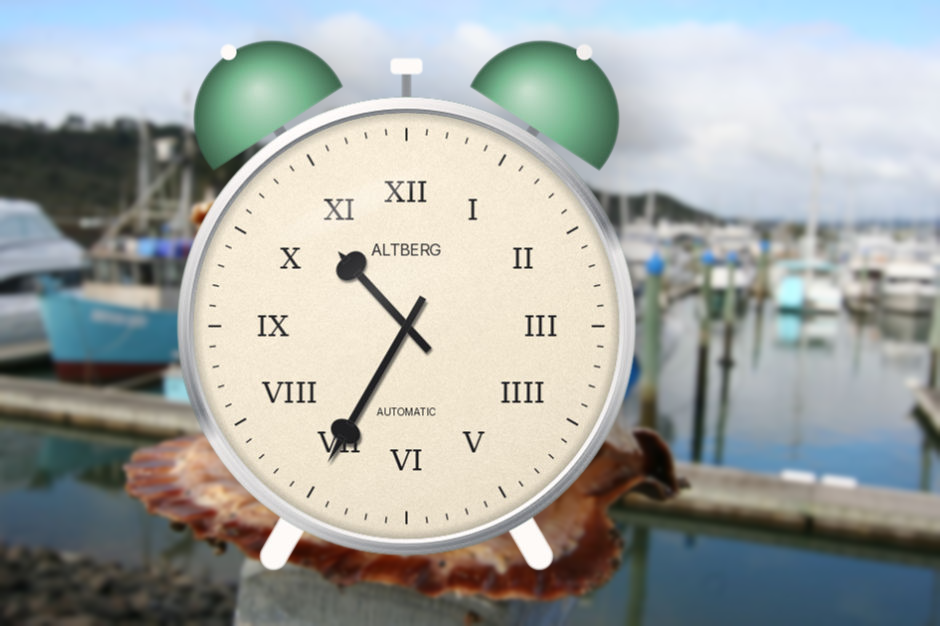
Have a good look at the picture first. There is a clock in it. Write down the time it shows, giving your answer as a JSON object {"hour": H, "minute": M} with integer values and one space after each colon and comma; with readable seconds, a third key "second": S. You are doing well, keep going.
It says {"hour": 10, "minute": 35}
